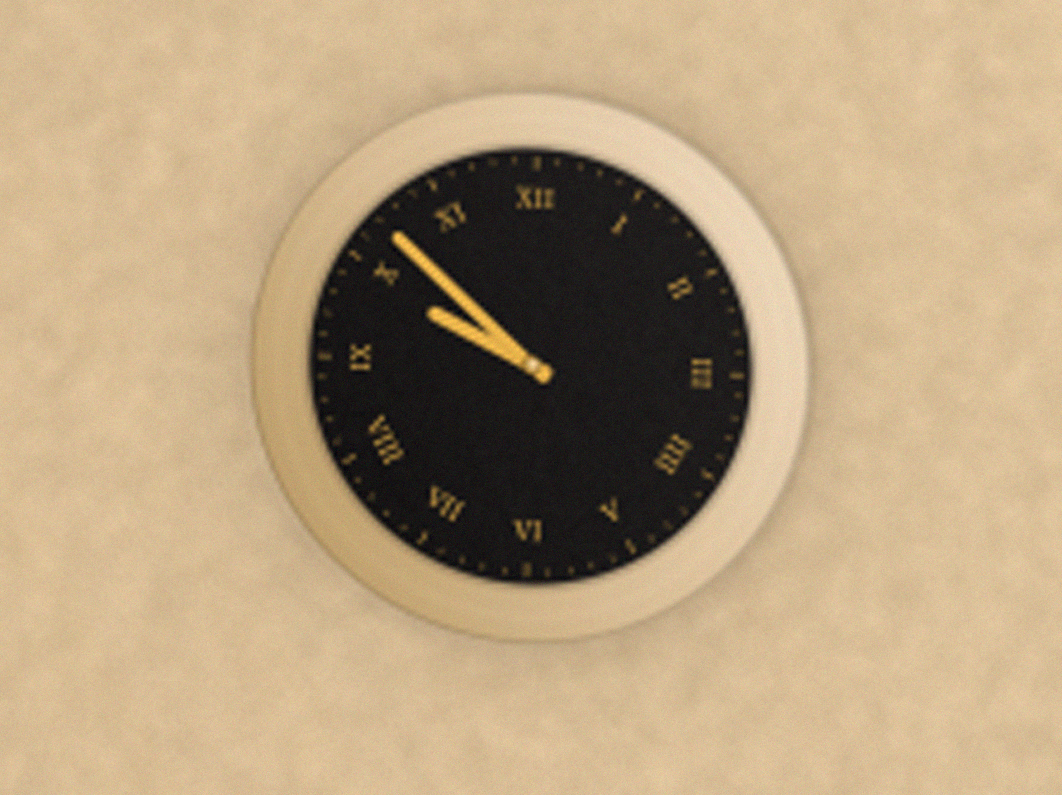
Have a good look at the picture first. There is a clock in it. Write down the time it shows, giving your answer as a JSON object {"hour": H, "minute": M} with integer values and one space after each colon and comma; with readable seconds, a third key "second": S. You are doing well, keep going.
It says {"hour": 9, "minute": 52}
